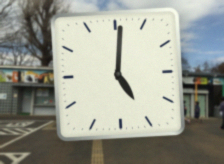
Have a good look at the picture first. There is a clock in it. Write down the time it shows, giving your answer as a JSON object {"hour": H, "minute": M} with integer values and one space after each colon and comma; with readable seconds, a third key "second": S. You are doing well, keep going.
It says {"hour": 5, "minute": 1}
